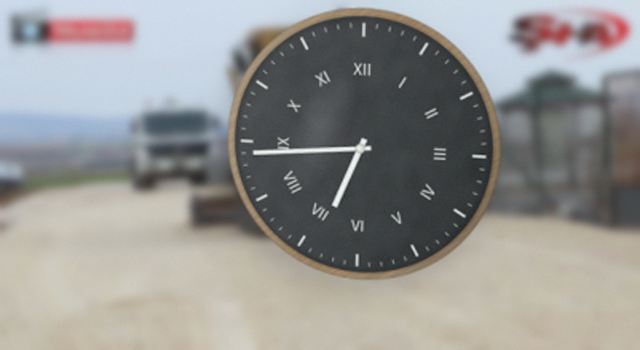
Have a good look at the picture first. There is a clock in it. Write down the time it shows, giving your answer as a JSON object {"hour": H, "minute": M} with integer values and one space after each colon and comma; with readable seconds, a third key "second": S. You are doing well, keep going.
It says {"hour": 6, "minute": 44}
